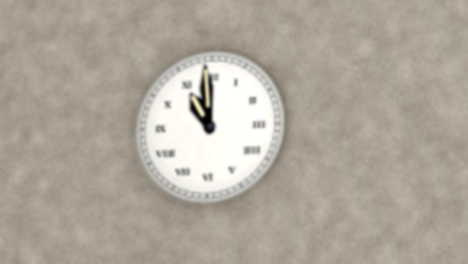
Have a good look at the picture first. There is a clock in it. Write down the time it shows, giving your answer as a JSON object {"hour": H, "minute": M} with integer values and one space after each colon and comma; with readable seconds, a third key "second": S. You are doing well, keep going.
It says {"hour": 10, "minute": 59}
